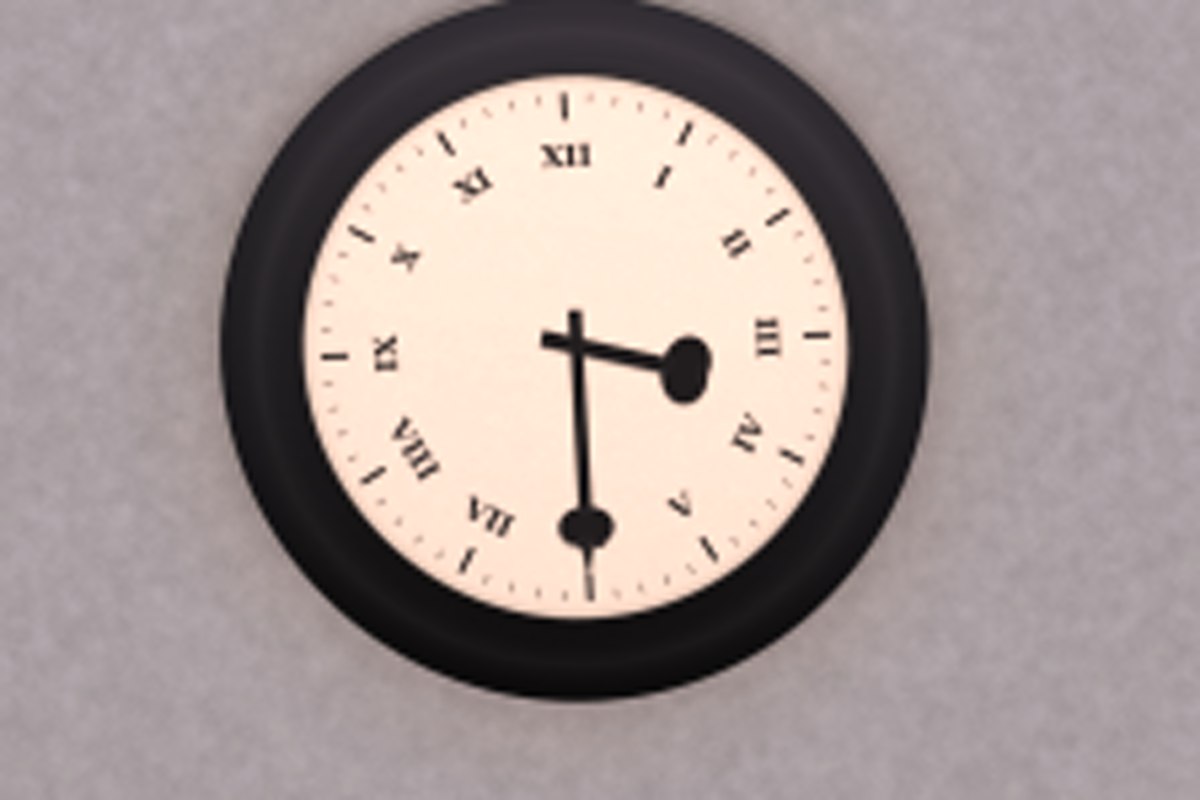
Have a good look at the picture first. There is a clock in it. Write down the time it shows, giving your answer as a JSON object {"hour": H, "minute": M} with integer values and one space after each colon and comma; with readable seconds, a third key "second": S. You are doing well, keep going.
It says {"hour": 3, "minute": 30}
